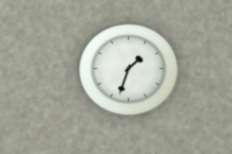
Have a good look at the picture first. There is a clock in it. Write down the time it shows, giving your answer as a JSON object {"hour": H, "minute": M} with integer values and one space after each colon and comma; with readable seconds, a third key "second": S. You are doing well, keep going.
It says {"hour": 1, "minute": 33}
